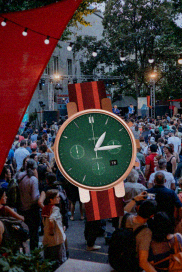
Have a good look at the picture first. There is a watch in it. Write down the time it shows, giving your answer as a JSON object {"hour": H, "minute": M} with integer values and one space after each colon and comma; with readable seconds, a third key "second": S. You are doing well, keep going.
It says {"hour": 1, "minute": 15}
